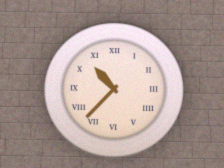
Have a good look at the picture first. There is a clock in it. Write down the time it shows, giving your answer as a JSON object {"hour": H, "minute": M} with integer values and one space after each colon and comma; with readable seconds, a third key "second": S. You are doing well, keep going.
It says {"hour": 10, "minute": 37}
